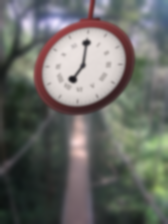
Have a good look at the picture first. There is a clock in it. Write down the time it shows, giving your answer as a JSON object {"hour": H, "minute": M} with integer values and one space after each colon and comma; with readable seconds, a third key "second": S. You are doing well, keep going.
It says {"hour": 7, "minute": 0}
